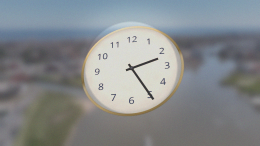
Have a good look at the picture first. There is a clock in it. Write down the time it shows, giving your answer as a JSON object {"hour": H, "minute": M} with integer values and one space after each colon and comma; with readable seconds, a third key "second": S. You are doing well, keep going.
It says {"hour": 2, "minute": 25}
